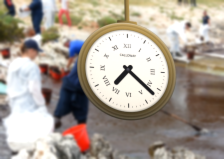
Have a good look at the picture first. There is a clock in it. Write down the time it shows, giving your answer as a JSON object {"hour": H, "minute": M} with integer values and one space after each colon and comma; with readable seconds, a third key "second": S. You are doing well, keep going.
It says {"hour": 7, "minute": 22}
